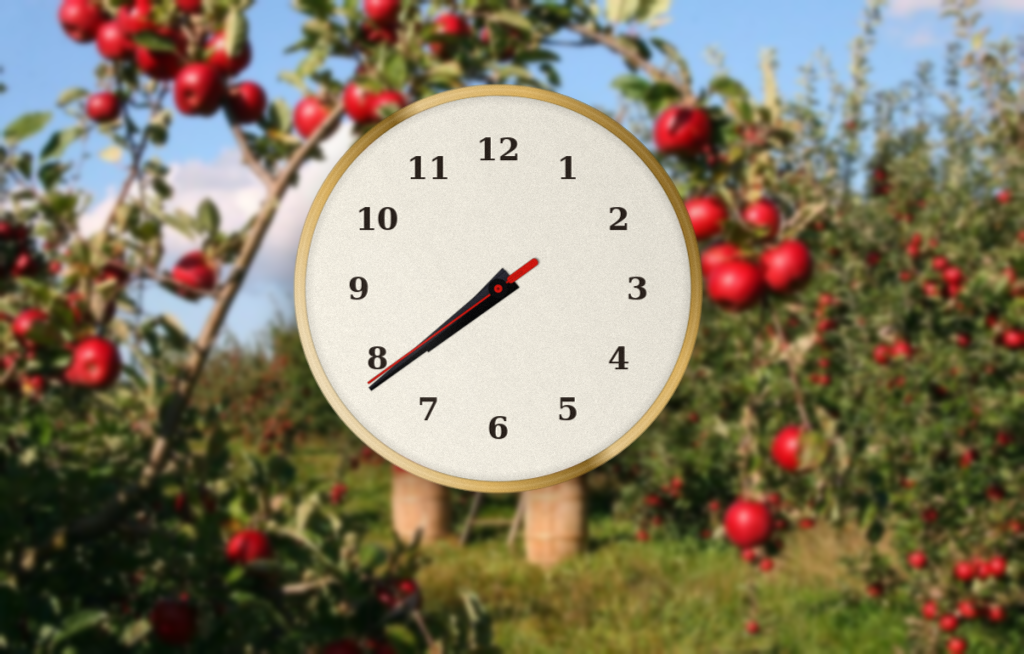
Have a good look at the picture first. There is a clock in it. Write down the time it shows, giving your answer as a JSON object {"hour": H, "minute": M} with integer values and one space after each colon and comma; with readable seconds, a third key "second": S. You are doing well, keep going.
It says {"hour": 7, "minute": 38, "second": 39}
